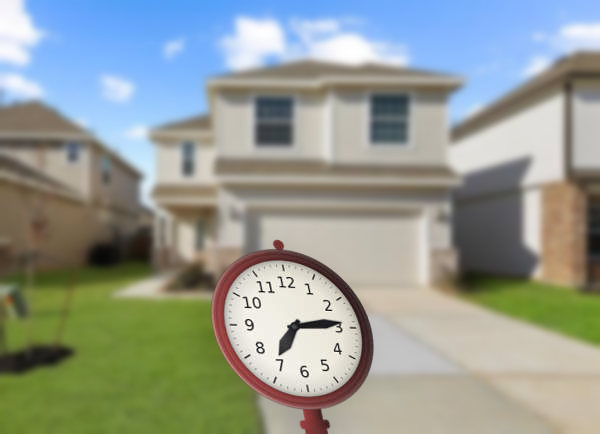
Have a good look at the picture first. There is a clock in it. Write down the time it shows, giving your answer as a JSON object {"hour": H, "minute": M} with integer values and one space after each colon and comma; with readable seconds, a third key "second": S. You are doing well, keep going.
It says {"hour": 7, "minute": 14}
